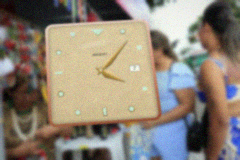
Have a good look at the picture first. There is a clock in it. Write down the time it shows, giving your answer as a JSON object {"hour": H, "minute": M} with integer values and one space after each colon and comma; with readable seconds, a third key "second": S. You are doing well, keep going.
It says {"hour": 4, "minute": 7}
